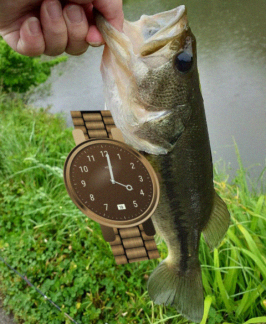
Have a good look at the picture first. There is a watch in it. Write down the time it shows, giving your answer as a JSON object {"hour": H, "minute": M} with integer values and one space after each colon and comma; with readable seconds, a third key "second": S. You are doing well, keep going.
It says {"hour": 4, "minute": 1}
